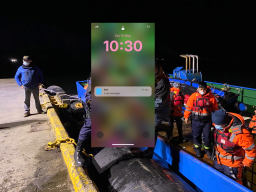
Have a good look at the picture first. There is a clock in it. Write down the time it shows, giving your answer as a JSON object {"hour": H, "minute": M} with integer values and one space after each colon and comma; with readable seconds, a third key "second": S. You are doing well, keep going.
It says {"hour": 10, "minute": 30}
